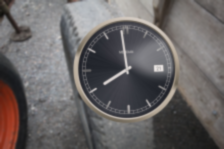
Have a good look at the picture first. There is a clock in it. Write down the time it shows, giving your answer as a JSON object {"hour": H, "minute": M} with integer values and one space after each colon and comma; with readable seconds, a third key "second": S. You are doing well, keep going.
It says {"hour": 7, "minute": 59}
